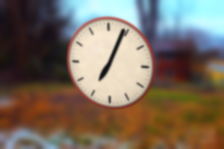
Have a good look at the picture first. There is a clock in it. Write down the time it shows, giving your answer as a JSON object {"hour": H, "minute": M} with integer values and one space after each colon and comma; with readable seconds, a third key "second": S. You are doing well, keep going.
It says {"hour": 7, "minute": 4}
